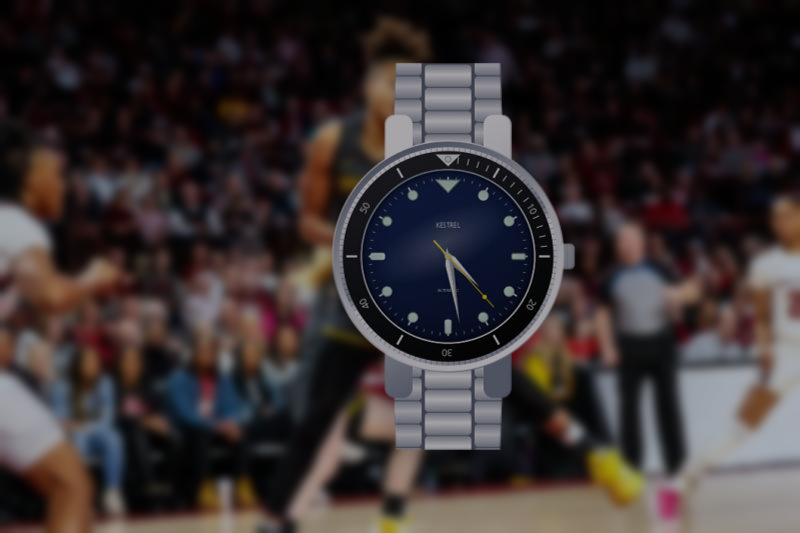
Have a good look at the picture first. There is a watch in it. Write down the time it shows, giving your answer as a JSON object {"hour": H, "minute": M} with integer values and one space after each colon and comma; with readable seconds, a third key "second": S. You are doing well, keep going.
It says {"hour": 4, "minute": 28, "second": 23}
